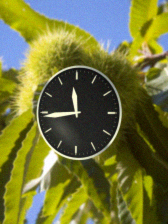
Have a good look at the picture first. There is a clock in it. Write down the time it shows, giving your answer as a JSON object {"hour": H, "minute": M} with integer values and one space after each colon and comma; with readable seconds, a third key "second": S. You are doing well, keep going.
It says {"hour": 11, "minute": 44}
